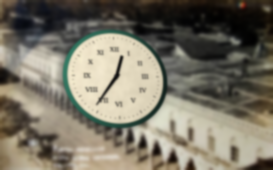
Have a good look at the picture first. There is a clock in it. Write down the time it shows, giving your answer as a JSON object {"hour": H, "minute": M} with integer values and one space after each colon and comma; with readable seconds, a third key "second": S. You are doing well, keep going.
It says {"hour": 12, "minute": 36}
